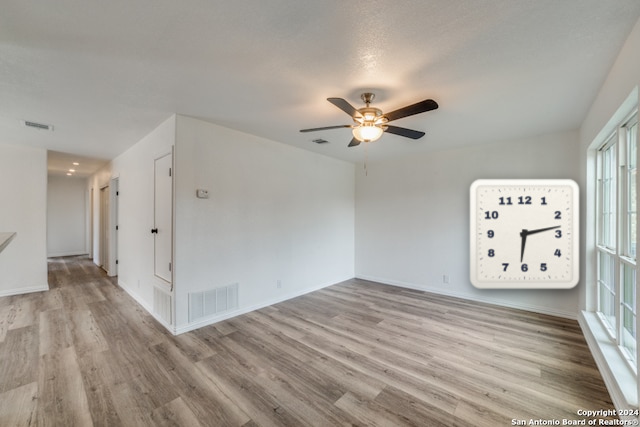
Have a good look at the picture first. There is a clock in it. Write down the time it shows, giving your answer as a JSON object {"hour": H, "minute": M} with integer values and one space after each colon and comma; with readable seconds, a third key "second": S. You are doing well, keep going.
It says {"hour": 6, "minute": 13}
